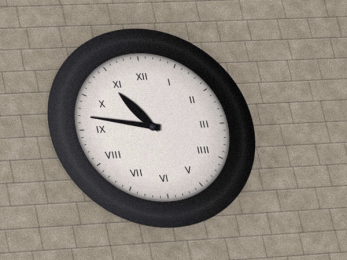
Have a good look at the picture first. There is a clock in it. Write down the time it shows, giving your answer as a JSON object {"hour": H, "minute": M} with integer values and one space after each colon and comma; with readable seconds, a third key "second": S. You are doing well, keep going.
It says {"hour": 10, "minute": 47}
